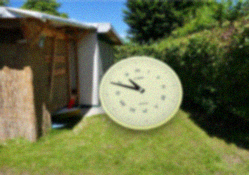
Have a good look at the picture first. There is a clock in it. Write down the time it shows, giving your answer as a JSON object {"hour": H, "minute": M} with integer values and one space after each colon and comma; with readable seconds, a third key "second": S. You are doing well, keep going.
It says {"hour": 10, "minute": 49}
